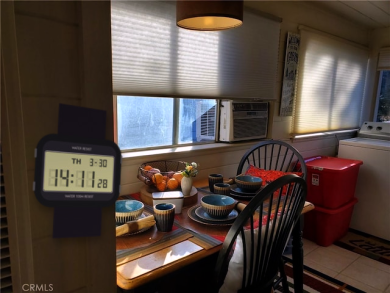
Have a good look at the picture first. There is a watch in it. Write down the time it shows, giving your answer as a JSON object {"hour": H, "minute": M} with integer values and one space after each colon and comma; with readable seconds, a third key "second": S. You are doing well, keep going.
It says {"hour": 14, "minute": 11, "second": 28}
